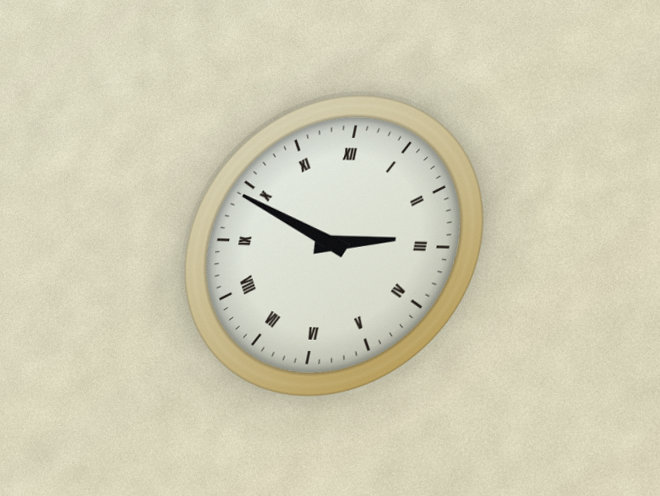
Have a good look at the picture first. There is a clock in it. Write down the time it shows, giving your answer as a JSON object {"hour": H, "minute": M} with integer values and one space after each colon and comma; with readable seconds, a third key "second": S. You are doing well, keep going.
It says {"hour": 2, "minute": 49}
